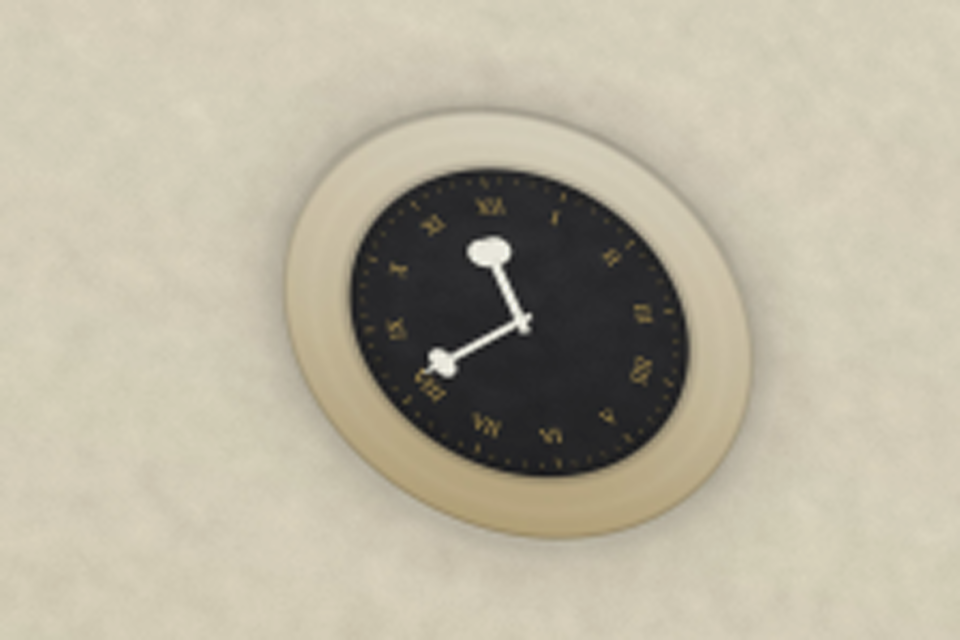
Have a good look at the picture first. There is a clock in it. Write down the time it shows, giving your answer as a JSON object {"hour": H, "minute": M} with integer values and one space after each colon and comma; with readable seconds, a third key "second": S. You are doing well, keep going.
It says {"hour": 11, "minute": 41}
